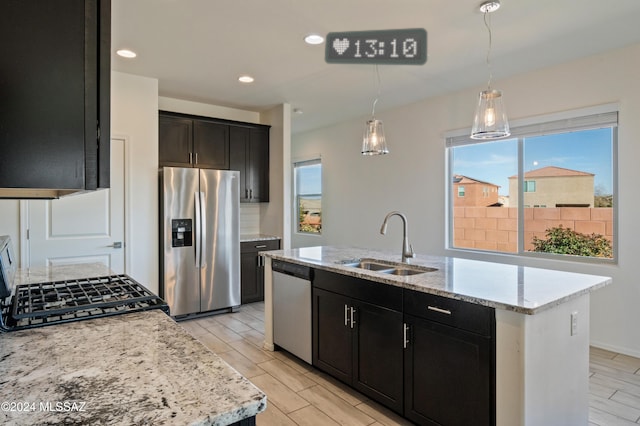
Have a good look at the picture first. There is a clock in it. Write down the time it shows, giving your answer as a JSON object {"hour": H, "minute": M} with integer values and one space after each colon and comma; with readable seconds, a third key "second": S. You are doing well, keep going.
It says {"hour": 13, "minute": 10}
